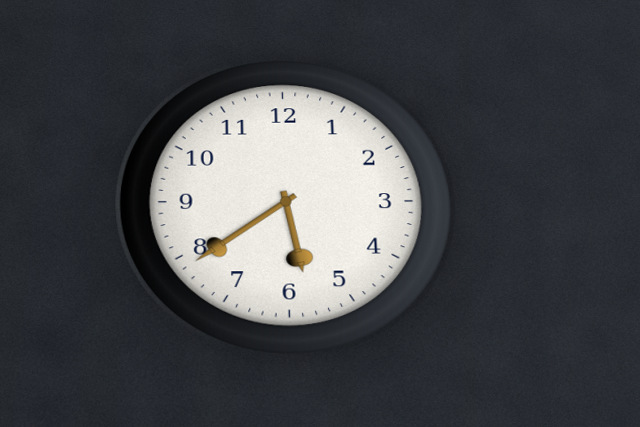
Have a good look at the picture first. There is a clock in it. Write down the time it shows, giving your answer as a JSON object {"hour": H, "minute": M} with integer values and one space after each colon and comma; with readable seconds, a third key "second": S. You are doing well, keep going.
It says {"hour": 5, "minute": 39}
